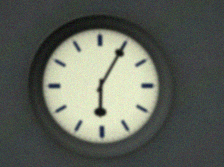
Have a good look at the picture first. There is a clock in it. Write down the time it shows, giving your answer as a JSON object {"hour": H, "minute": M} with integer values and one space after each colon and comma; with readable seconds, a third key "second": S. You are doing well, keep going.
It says {"hour": 6, "minute": 5}
